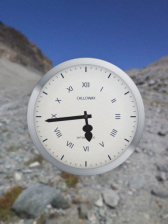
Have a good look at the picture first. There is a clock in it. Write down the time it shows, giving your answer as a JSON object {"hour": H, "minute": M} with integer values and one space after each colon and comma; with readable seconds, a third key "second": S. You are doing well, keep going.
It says {"hour": 5, "minute": 44}
